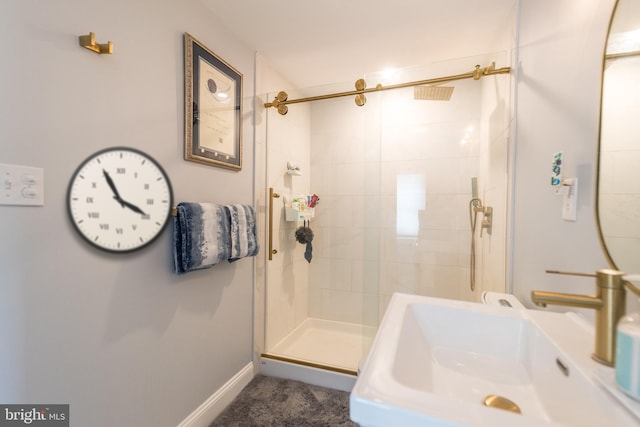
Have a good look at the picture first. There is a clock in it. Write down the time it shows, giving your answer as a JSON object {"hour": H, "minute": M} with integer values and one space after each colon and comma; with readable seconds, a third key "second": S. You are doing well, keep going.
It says {"hour": 3, "minute": 55}
